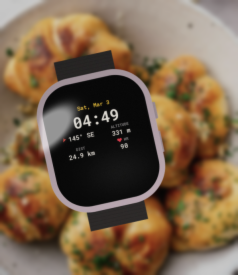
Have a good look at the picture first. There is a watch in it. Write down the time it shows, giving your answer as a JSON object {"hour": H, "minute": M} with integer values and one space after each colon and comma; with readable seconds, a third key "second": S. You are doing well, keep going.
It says {"hour": 4, "minute": 49}
